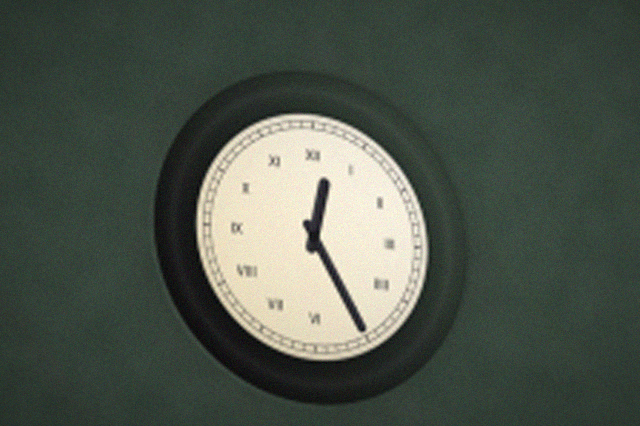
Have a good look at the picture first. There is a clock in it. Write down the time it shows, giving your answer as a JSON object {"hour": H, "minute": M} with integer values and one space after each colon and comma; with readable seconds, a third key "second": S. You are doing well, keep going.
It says {"hour": 12, "minute": 25}
